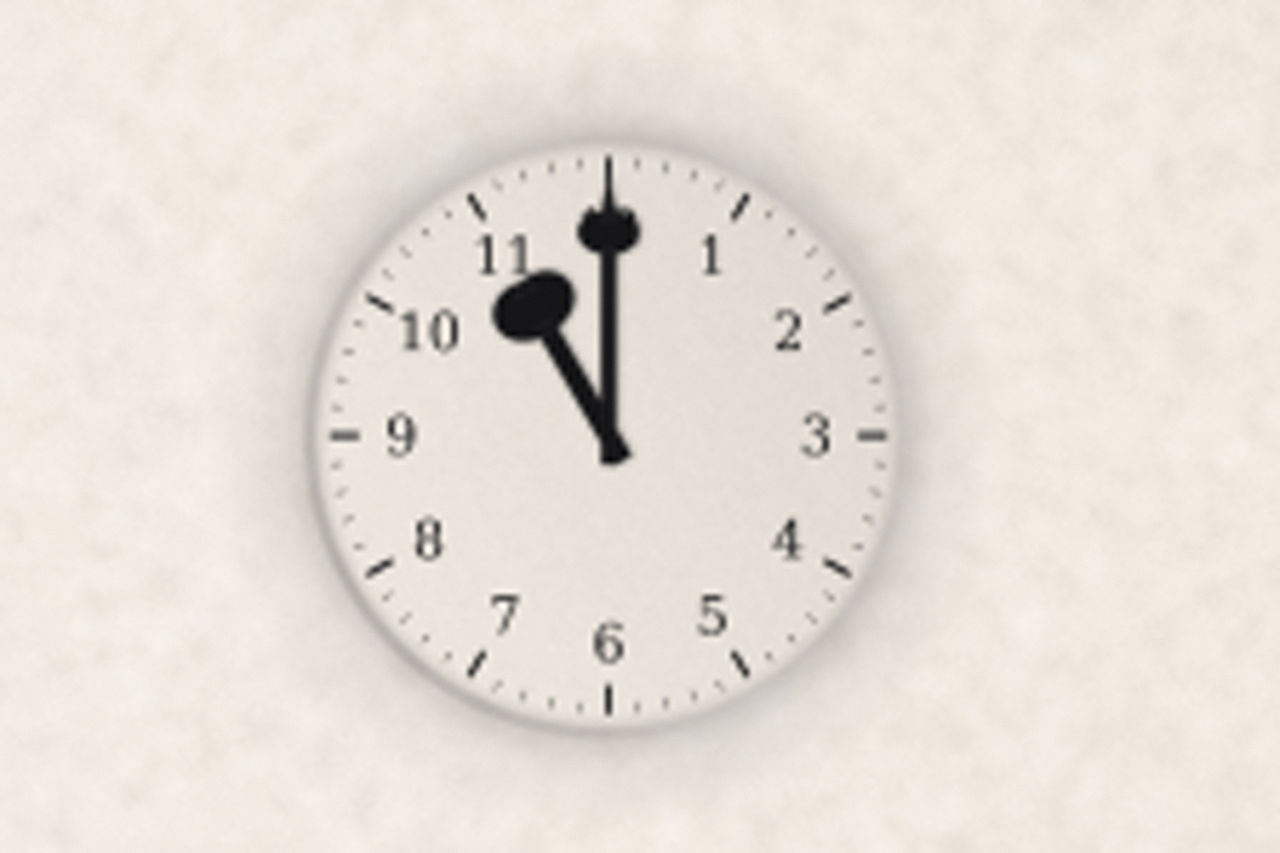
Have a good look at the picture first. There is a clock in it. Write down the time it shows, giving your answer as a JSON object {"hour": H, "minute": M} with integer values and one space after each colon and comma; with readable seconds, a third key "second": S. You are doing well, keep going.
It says {"hour": 11, "minute": 0}
